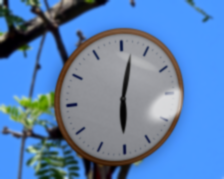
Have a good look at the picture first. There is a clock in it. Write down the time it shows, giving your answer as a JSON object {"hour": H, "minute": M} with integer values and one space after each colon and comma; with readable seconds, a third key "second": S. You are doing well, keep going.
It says {"hour": 6, "minute": 2}
